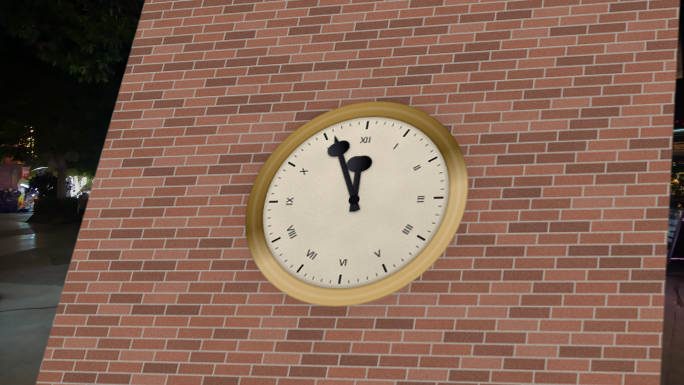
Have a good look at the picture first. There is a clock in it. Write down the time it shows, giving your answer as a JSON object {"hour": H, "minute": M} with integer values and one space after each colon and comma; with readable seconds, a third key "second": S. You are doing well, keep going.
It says {"hour": 11, "minute": 56}
